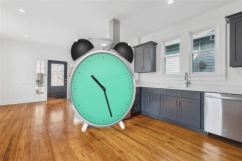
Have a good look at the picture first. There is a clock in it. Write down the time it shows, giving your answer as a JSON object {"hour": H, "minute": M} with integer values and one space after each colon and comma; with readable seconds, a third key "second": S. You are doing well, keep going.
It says {"hour": 10, "minute": 27}
